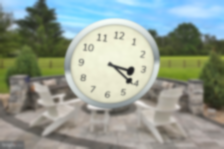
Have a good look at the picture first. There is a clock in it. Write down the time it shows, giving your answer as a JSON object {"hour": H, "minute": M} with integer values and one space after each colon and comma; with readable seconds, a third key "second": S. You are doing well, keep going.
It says {"hour": 3, "minute": 21}
